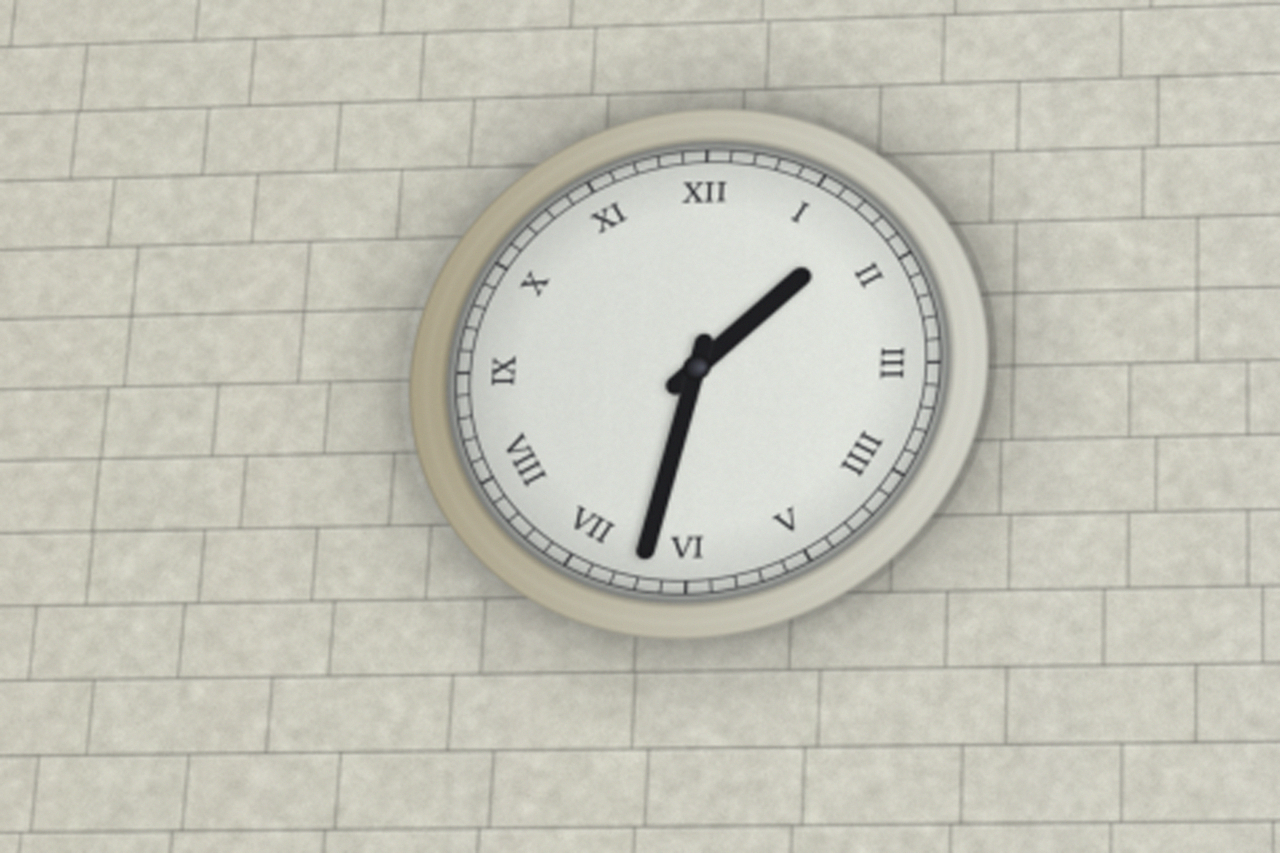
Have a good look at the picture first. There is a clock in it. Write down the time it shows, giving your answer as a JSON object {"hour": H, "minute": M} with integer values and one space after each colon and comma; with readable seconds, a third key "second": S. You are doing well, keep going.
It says {"hour": 1, "minute": 32}
